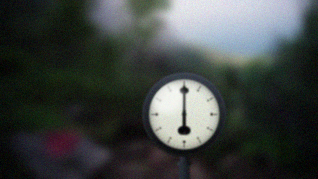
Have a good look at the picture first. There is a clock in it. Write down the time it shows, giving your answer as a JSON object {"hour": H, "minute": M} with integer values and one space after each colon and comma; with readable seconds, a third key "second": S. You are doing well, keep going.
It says {"hour": 6, "minute": 0}
